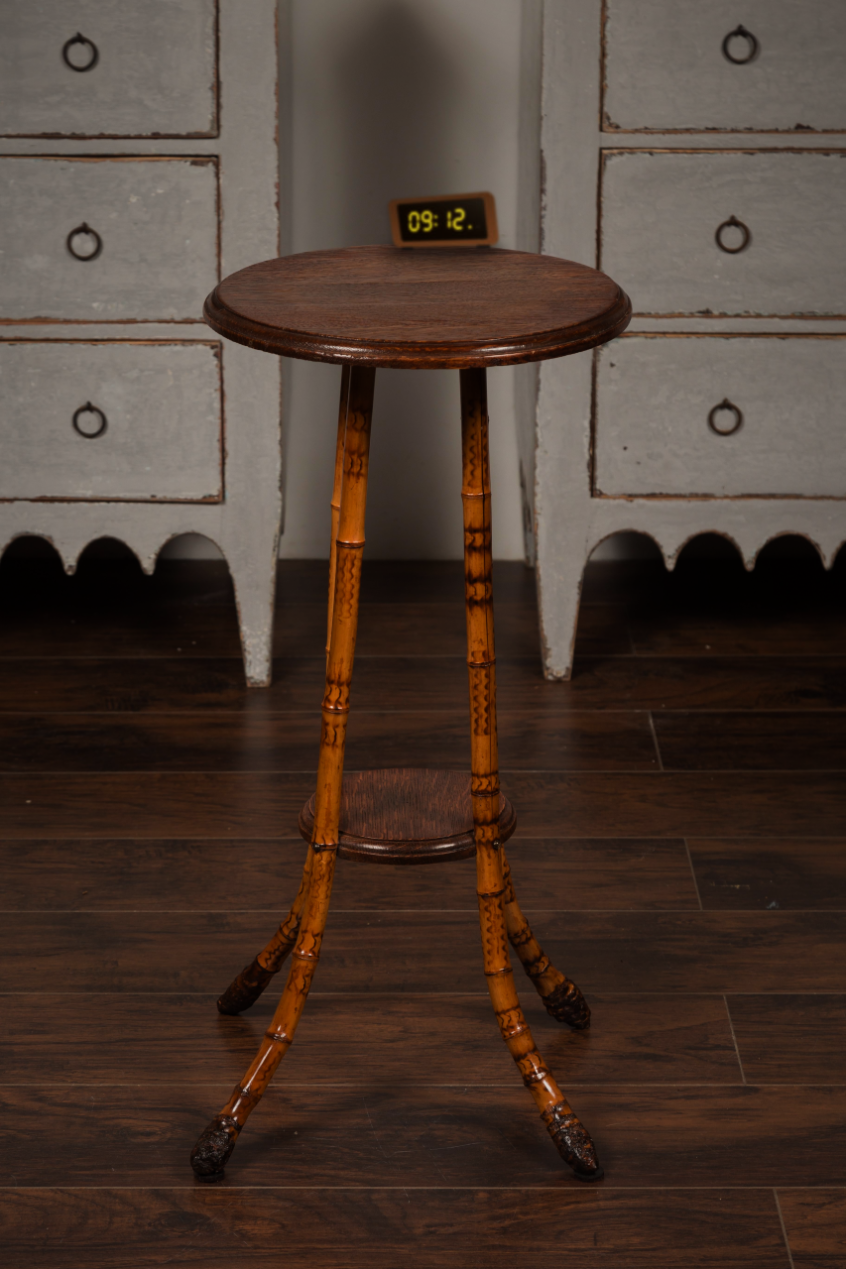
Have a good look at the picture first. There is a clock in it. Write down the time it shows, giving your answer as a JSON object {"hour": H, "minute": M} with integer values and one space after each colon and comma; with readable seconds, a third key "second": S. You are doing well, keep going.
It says {"hour": 9, "minute": 12}
